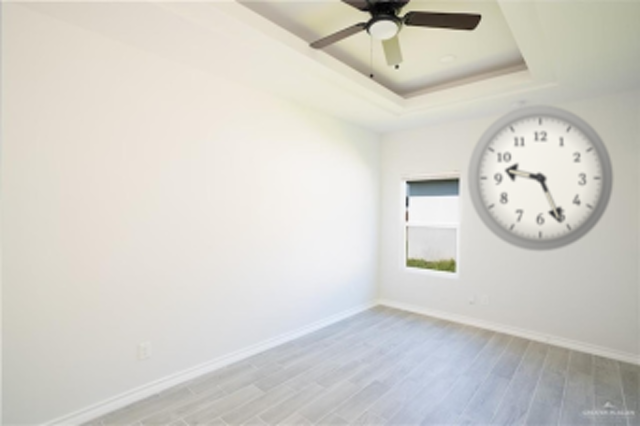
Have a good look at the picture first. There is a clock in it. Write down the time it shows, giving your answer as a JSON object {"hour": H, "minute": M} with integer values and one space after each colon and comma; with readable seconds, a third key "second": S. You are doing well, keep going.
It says {"hour": 9, "minute": 26}
